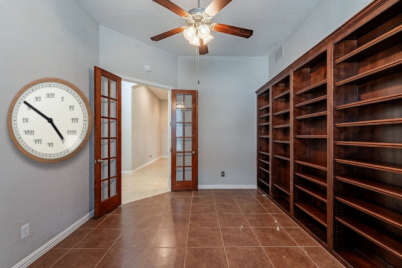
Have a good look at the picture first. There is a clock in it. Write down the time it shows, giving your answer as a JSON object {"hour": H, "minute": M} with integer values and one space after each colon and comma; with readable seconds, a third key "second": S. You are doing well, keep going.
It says {"hour": 4, "minute": 51}
